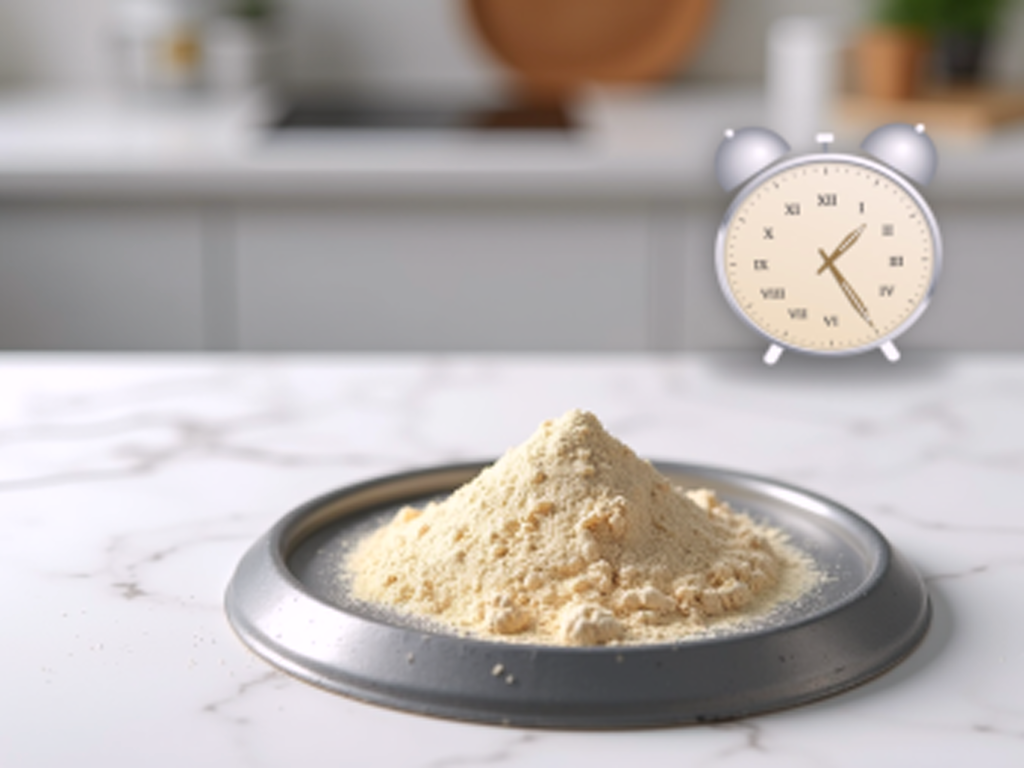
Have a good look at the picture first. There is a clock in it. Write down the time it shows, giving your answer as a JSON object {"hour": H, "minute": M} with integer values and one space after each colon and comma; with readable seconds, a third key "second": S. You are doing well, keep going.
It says {"hour": 1, "minute": 25}
